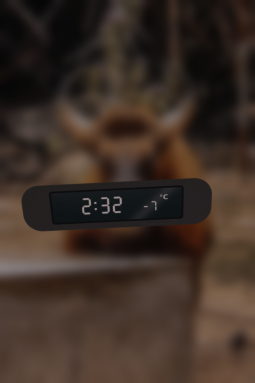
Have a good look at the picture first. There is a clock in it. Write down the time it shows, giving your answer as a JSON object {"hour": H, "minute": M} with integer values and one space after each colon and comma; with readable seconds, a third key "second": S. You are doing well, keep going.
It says {"hour": 2, "minute": 32}
